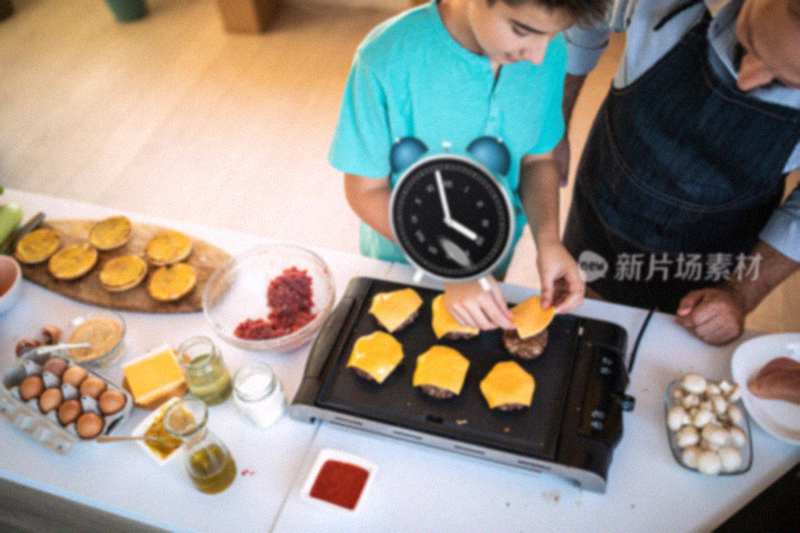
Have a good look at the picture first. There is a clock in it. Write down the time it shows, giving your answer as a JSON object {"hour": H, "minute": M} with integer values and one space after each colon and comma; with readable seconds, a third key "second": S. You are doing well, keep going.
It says {"hour": 3, "minute": 58}
